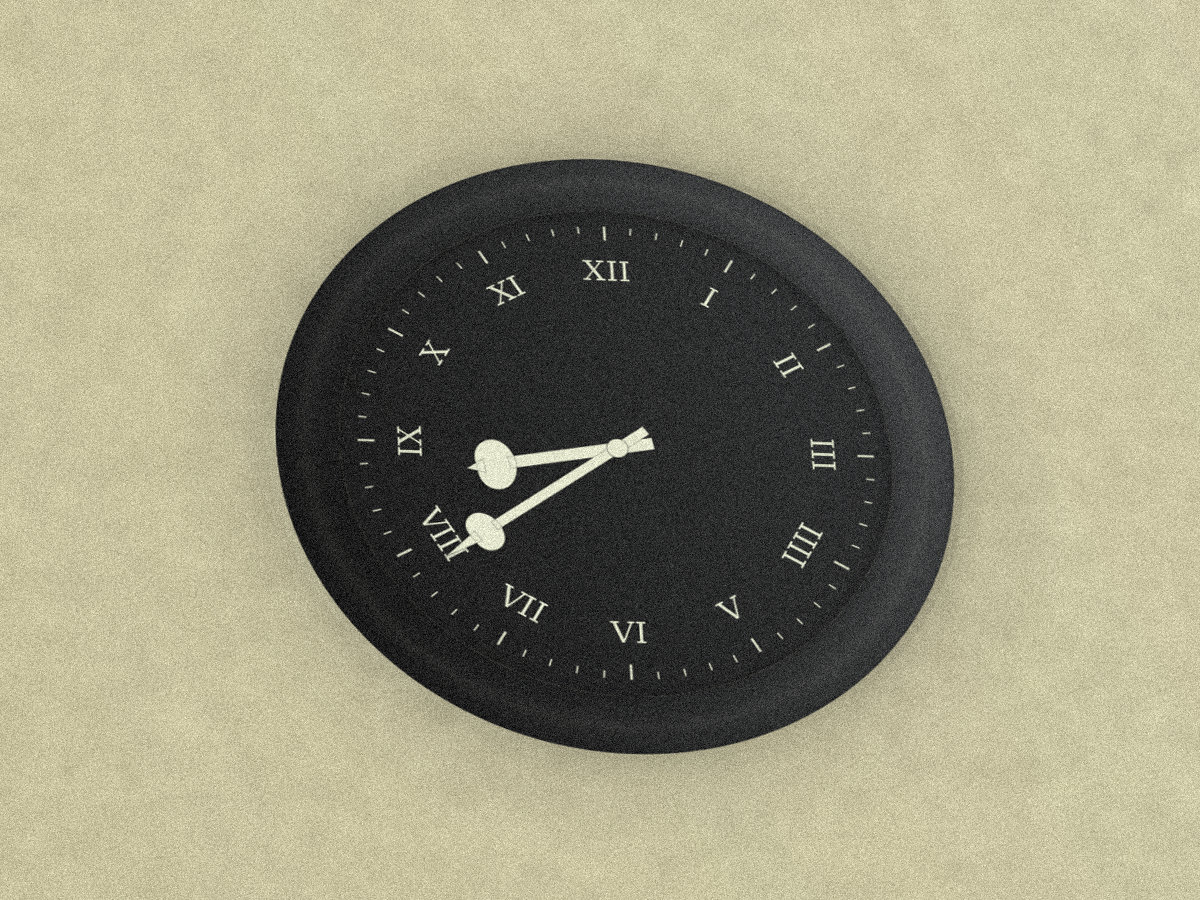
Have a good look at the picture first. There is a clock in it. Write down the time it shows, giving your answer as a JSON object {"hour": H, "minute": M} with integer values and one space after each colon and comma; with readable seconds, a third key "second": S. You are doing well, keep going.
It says {"hour": 8, "minute": 39}
